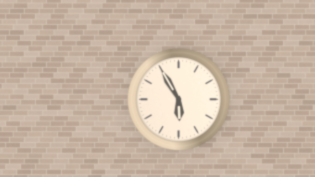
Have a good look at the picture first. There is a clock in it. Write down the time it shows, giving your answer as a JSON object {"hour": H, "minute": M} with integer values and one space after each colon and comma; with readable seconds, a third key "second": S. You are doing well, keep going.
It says {"hour": 5, "minute": 55}
